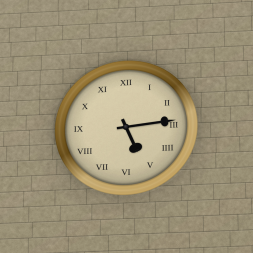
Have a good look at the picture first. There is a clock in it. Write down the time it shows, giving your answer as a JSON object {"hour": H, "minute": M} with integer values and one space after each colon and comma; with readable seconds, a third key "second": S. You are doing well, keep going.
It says {"hour": 5, "minute": 14}
